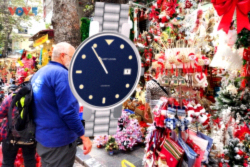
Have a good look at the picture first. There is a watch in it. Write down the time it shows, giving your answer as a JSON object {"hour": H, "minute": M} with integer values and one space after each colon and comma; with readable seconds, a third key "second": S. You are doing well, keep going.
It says {"hour": 10, "minute": 54}
